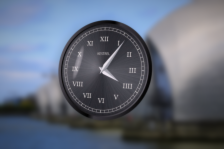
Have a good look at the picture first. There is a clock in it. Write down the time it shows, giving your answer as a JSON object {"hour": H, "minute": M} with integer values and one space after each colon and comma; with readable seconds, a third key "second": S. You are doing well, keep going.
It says {"hour": 4, "minute": 6}
